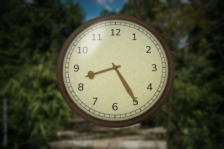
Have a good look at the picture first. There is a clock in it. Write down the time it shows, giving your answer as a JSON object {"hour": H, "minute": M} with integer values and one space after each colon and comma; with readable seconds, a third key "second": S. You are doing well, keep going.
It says {"hour": 8, "minute": 25}
